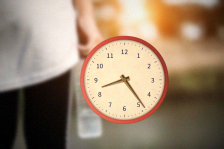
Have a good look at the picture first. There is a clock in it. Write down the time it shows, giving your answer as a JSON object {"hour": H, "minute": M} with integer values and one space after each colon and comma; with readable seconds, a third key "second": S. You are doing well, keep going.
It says {"hour": 8, "minute": 24}
